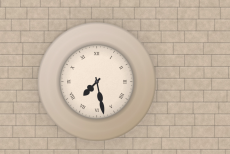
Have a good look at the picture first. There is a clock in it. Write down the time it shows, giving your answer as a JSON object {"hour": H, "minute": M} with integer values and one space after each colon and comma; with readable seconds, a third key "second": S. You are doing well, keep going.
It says {"hour": 7, "minute": 28}
